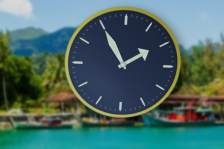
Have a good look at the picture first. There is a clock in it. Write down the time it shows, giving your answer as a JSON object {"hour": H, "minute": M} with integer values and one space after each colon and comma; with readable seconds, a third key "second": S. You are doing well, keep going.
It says {"hour": 1, "minute": 55}
